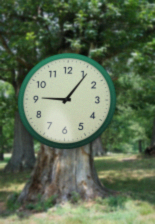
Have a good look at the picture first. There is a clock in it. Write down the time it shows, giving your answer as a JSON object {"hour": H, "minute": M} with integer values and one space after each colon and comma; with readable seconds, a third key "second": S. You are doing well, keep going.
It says {"hour": 9, "minute": 6}
